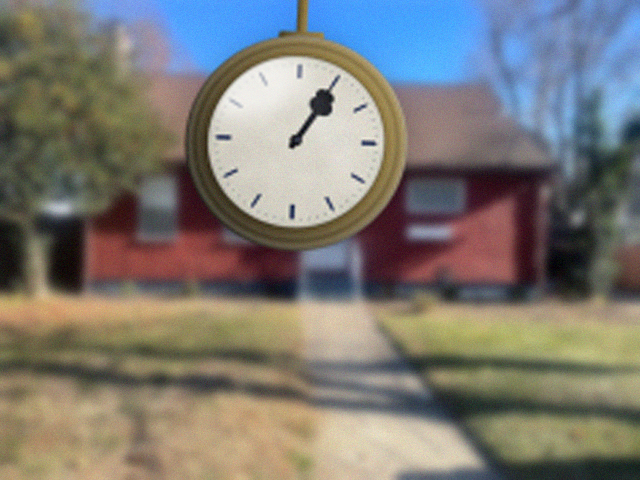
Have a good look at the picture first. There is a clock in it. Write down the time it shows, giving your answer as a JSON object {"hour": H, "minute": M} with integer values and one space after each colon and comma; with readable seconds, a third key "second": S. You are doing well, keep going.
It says {"hour": 1, "minute": 5}
